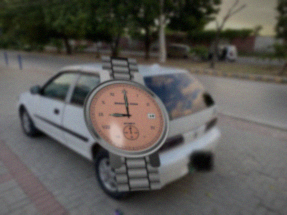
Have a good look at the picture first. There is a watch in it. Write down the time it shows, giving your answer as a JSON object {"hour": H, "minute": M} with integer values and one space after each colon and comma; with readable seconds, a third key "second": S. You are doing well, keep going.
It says {"hour": 9, "minute": 0}
